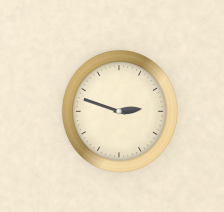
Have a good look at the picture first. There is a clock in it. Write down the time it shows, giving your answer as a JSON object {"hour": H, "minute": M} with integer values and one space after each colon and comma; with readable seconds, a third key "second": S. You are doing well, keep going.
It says {"hour": 2, "minute": 48}
